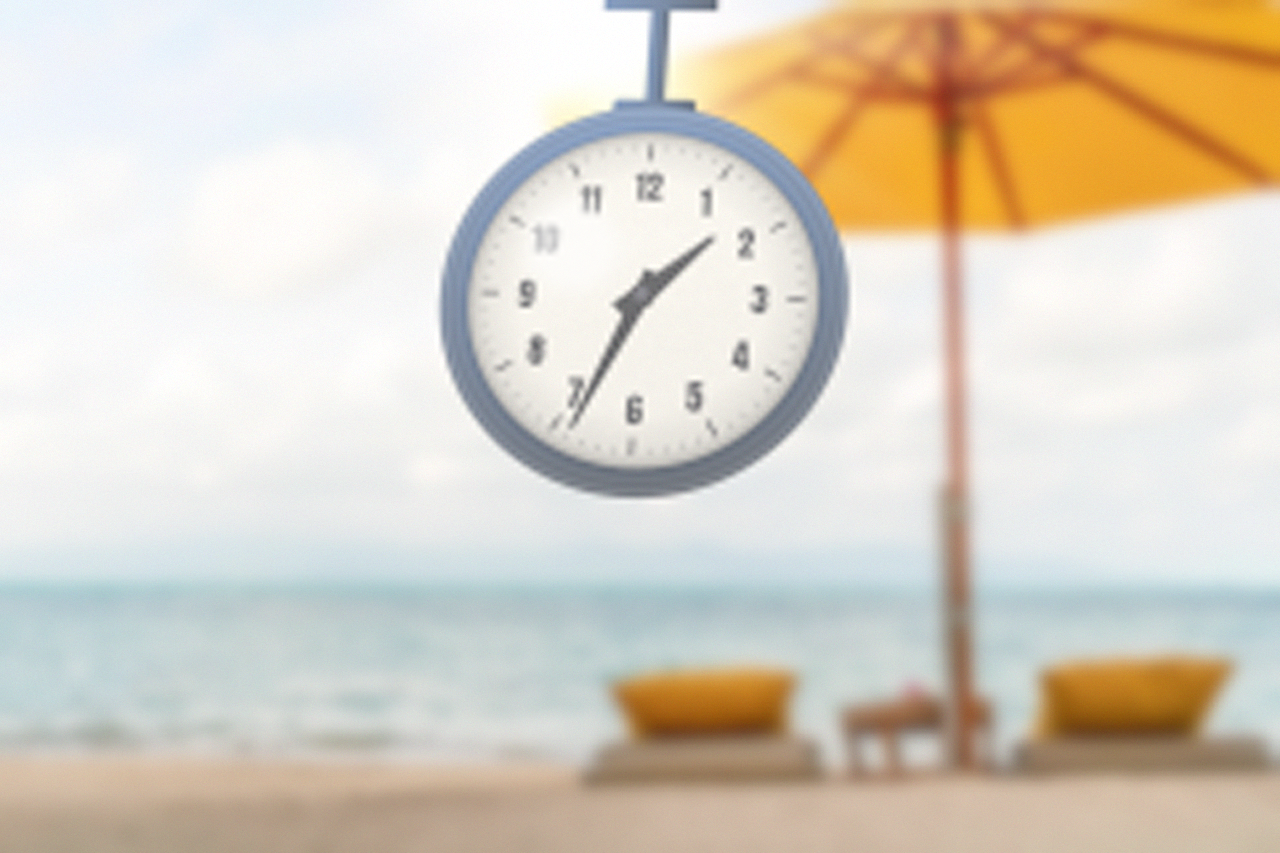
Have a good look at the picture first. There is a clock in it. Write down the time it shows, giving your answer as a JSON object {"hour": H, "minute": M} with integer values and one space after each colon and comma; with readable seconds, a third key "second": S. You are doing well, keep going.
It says {"hour": 1, "minute": 34}
